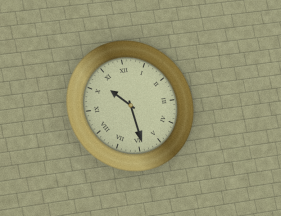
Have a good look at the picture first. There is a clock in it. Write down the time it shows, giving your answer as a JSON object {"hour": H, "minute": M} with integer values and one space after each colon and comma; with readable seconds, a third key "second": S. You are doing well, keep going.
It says {"hour": 10, "minute": 29}
